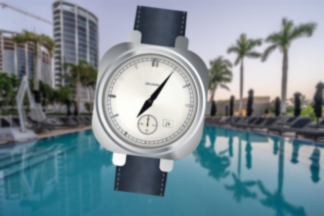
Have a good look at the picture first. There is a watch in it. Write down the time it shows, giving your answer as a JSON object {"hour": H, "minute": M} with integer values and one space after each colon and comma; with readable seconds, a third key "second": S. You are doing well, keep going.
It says {"hour": 7, "minute": 5}
